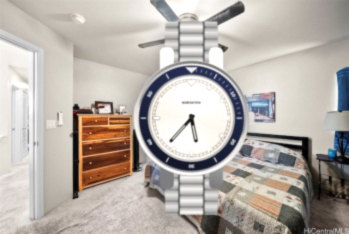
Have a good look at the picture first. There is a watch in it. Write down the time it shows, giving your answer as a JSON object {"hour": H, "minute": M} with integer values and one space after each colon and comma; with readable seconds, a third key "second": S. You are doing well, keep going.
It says {"hour": 5, "minute": 37}
